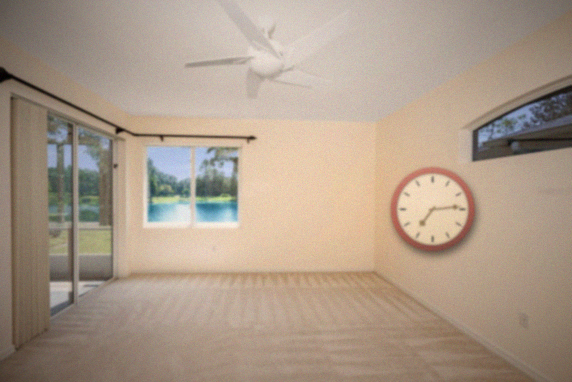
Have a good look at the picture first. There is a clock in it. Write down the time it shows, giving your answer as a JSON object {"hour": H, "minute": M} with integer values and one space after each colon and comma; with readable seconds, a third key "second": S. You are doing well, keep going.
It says {"hour": 7, "minute": 14}
